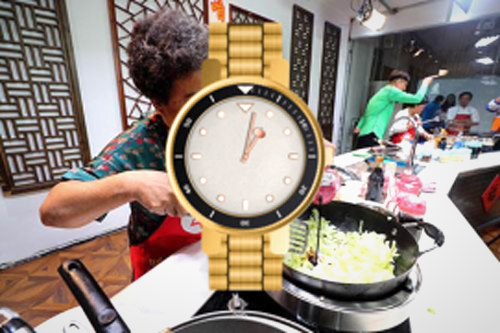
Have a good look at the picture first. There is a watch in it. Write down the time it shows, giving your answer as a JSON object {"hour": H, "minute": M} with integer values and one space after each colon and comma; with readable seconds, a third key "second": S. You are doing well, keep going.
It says {"hour": 1, "minute": 2}
